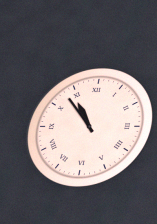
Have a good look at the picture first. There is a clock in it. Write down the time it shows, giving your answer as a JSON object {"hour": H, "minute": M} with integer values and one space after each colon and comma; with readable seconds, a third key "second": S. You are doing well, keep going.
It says {"hour": 10, "minute": 53}
